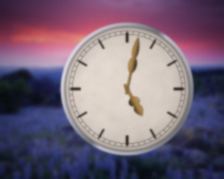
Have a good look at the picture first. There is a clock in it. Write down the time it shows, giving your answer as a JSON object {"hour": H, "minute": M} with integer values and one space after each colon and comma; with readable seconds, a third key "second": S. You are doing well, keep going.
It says {"hour": 5, "minute": 2}
